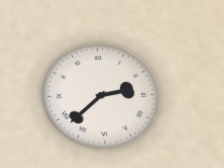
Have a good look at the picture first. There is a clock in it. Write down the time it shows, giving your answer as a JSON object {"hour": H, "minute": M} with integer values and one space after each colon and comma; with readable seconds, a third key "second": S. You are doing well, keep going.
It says {"hour": 2, "minute": 38}
